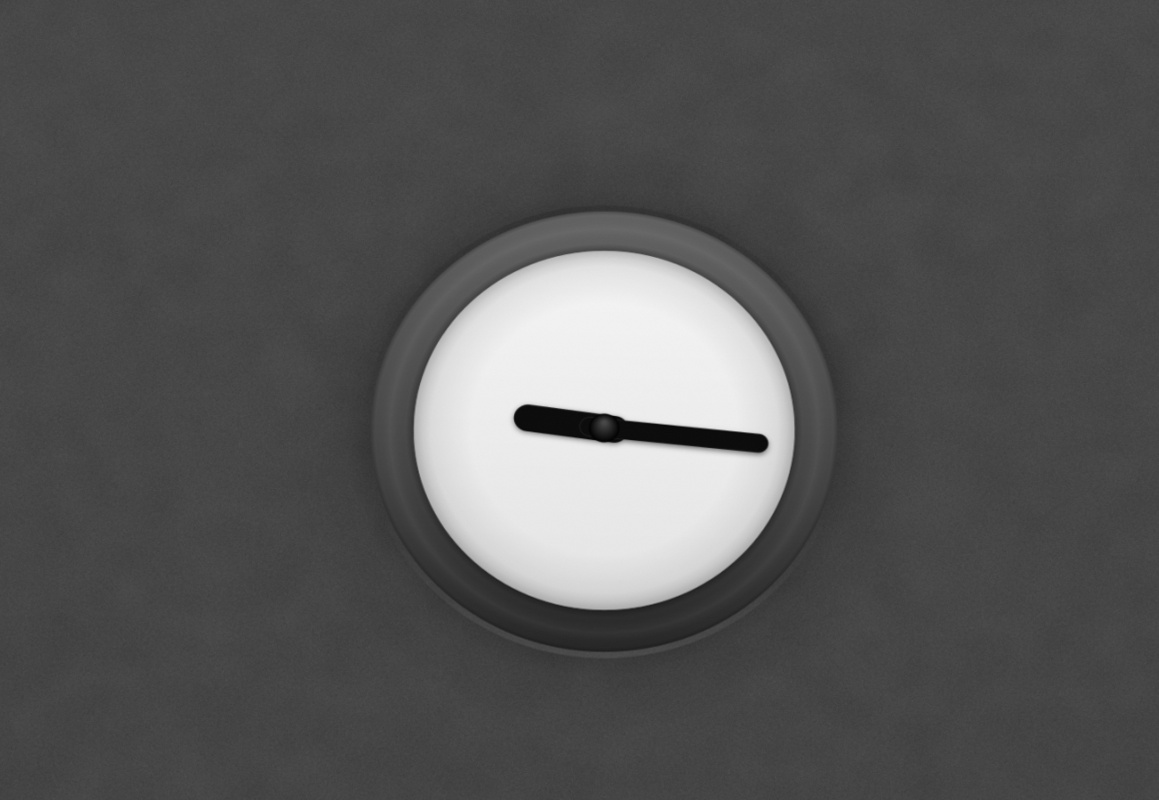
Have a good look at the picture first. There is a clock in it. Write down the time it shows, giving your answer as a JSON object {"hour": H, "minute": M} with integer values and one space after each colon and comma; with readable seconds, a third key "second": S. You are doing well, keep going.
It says {"hour": 9, "minute": 16}
